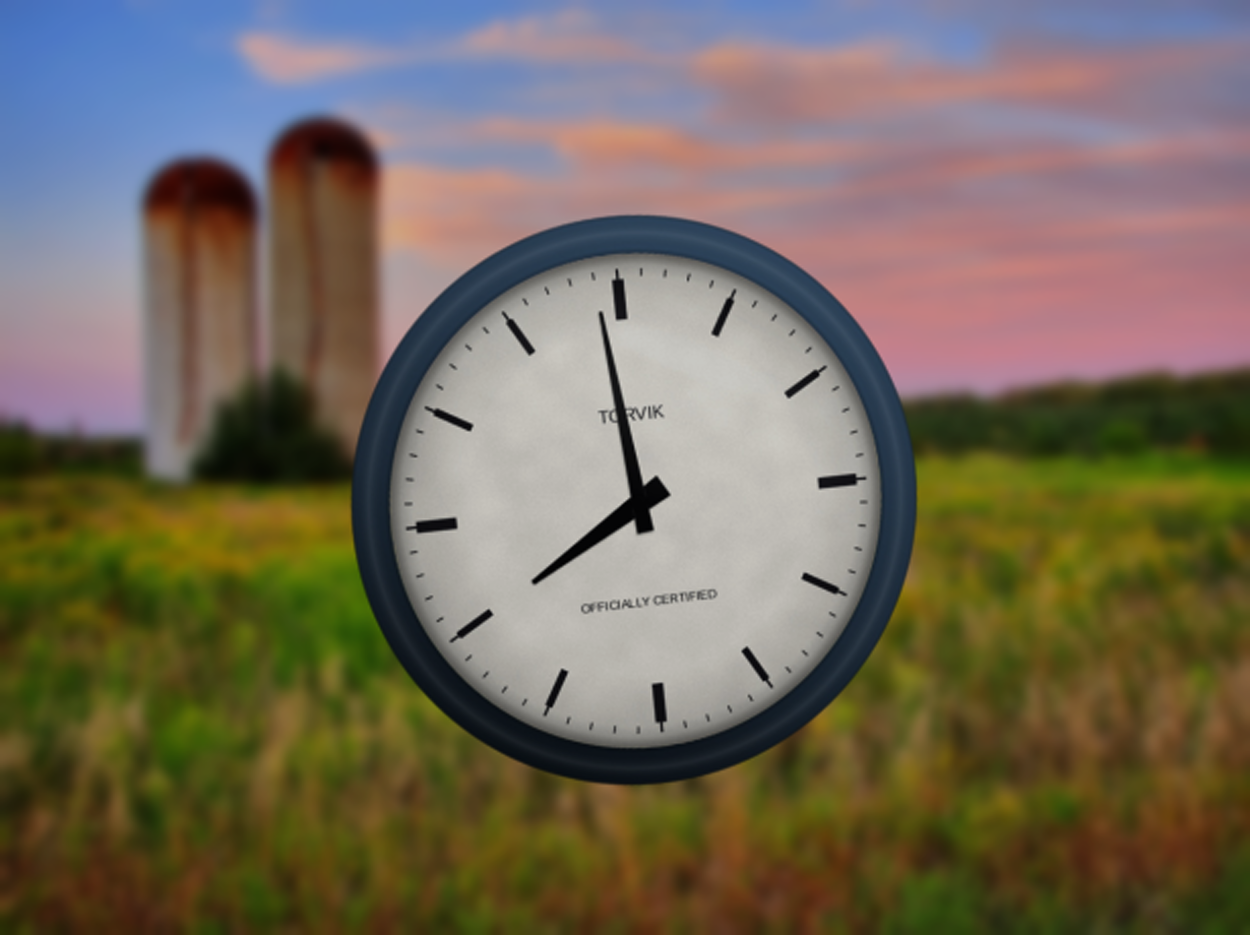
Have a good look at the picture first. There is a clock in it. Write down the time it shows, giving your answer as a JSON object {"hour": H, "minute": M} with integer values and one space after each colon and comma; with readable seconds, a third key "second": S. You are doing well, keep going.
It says {"hour": 7, "minute": 59}
